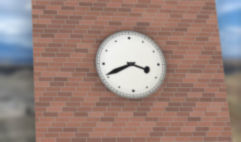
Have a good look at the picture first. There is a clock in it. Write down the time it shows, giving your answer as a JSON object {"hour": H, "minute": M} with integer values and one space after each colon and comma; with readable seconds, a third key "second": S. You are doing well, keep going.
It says {"hour": 3, "minute": 41}
